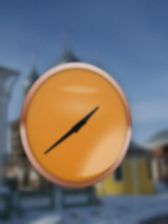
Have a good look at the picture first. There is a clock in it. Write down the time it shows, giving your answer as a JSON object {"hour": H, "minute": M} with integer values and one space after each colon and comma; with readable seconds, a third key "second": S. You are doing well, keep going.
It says {"hour": 1, "minute": 39}
